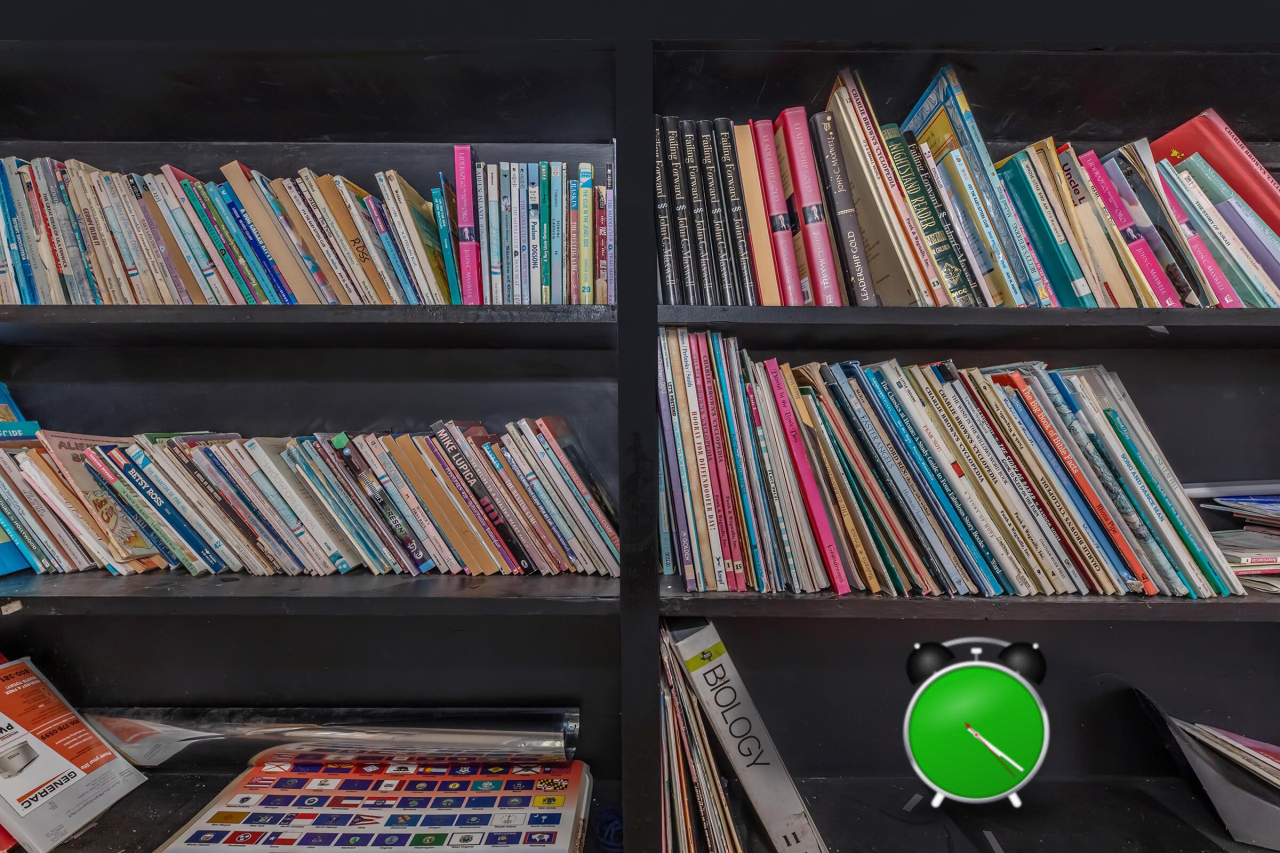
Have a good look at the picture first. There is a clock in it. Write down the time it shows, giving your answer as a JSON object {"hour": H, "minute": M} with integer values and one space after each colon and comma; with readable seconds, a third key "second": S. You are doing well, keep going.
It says {"hour": 4, "minute": 21, "second": 23}
